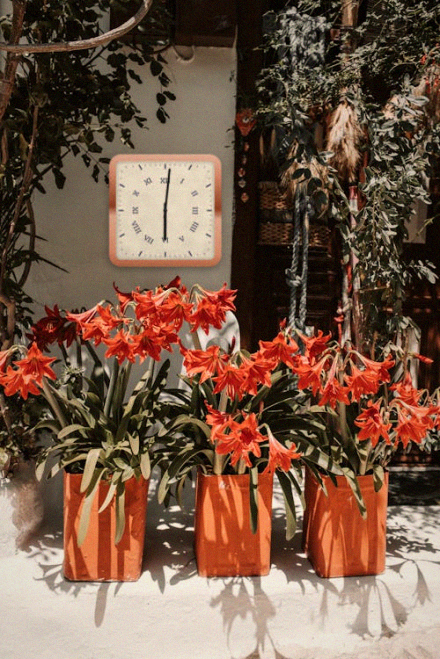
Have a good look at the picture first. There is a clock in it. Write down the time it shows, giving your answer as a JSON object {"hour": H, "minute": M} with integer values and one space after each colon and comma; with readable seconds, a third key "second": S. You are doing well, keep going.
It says {"hour": 6, "minute": 1}
